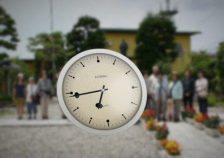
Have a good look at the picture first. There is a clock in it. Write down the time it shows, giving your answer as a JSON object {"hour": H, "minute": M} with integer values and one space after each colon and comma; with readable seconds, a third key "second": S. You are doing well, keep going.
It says {"hour": 6, "minute": 44}
